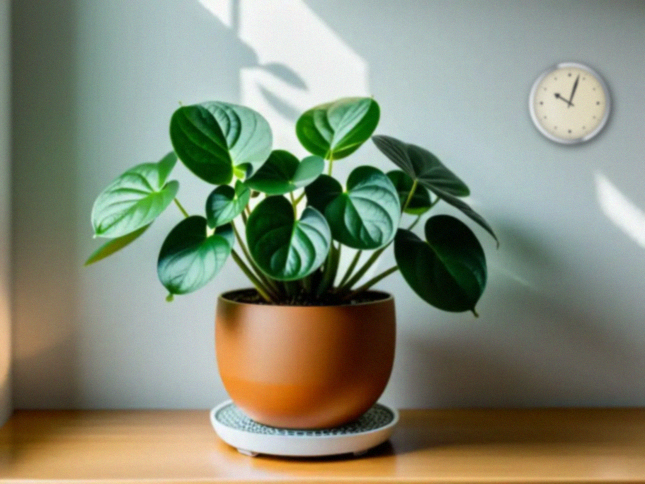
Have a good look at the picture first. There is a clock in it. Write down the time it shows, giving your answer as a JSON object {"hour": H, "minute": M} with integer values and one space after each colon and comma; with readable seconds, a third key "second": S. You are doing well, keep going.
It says {"hour": 10, "minute": 3}
